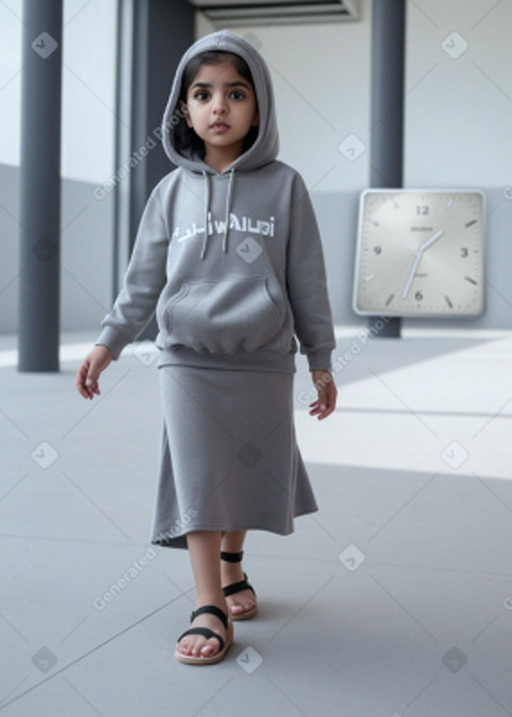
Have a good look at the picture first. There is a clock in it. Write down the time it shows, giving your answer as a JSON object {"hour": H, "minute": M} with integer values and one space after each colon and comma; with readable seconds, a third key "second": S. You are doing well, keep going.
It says {"hour": 1, "minute": 33}
